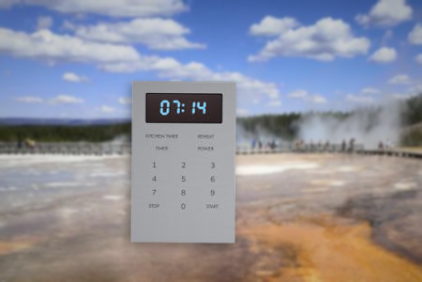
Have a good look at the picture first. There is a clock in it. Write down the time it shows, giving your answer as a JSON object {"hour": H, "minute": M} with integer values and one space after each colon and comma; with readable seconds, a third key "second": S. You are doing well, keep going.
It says {"hour": 7, "minute": 14}
